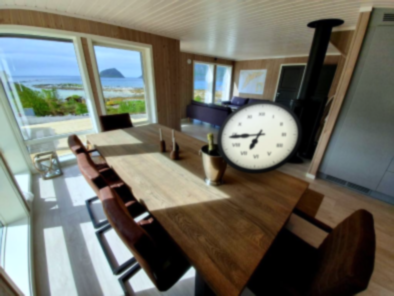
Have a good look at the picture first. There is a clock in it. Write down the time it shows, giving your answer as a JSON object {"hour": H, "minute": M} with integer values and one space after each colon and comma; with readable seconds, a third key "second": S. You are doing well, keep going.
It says {"hour": 6, "minute": 44}
